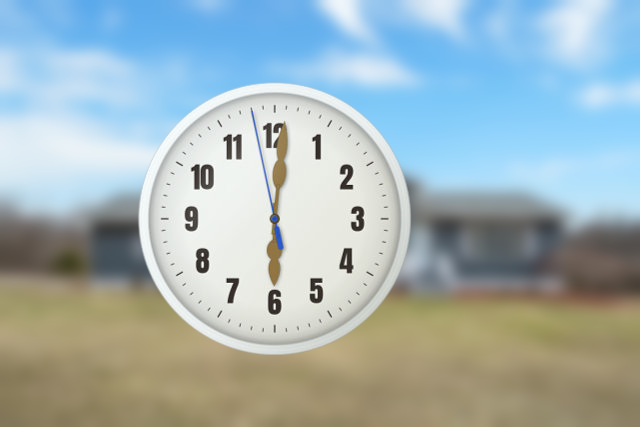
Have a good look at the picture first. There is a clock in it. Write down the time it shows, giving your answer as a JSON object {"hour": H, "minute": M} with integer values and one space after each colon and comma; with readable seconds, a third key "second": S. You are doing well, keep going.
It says {"hour": 6, "minute": 0, "second": 58}
